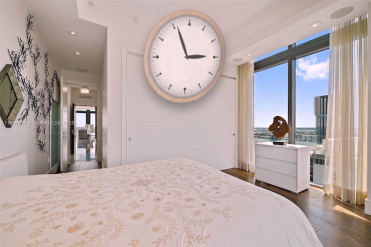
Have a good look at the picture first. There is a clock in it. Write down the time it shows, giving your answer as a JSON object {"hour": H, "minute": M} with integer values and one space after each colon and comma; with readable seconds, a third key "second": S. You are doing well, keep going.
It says {"hour": 2, "minute": 56}
